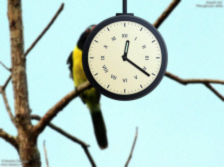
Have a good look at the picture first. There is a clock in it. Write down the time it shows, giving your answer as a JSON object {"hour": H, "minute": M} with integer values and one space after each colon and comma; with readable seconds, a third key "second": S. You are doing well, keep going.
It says {"hour": 12, "minute": 21}
